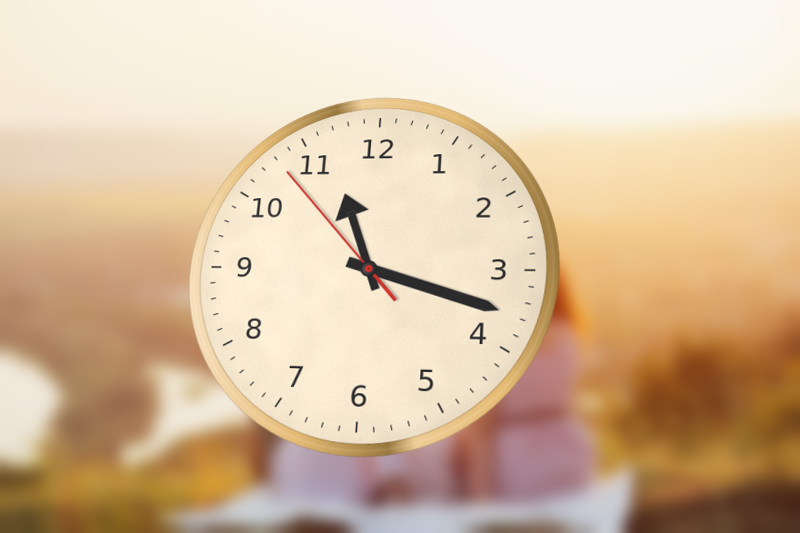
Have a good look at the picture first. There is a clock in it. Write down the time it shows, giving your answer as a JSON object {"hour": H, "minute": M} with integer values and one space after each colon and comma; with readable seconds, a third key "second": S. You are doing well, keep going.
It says {"hour": 11, "minute": 17, "second": 53}
